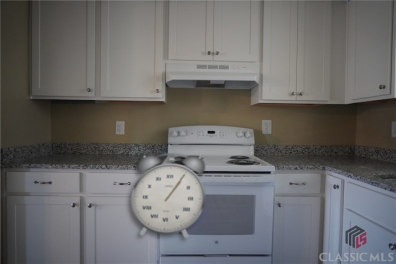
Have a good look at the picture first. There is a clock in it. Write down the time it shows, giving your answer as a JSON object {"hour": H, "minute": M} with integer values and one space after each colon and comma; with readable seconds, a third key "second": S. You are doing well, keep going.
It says {"hour": 1, "minute": 5}
